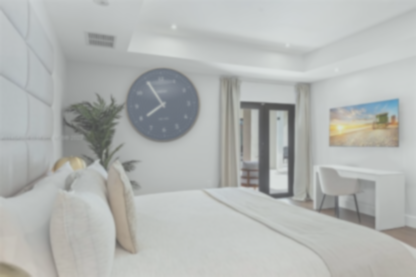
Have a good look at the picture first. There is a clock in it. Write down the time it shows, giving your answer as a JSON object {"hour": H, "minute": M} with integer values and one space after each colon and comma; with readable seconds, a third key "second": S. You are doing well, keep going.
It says {"hour": 7, "minute": 55}
